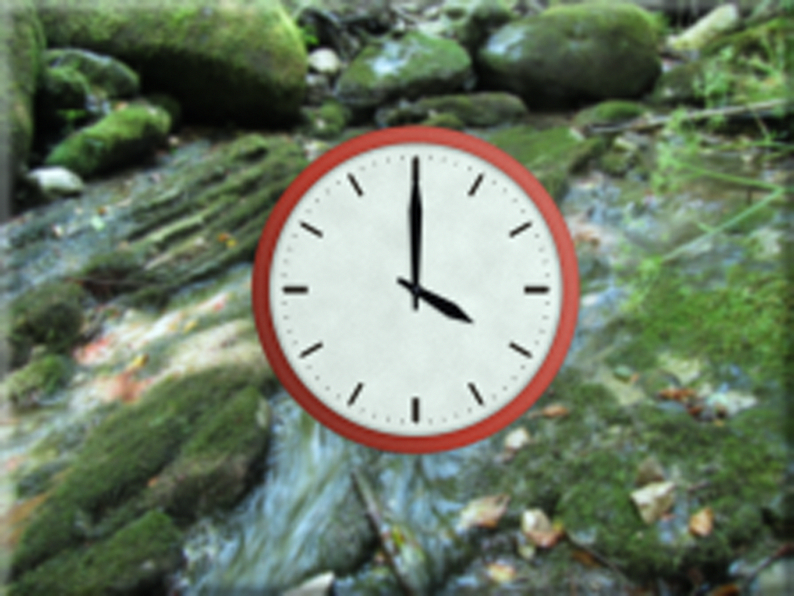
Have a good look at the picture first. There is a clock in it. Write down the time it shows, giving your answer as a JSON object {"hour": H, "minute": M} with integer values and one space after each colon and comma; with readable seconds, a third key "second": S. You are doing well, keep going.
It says {"hour": 4, "minute": 0}
